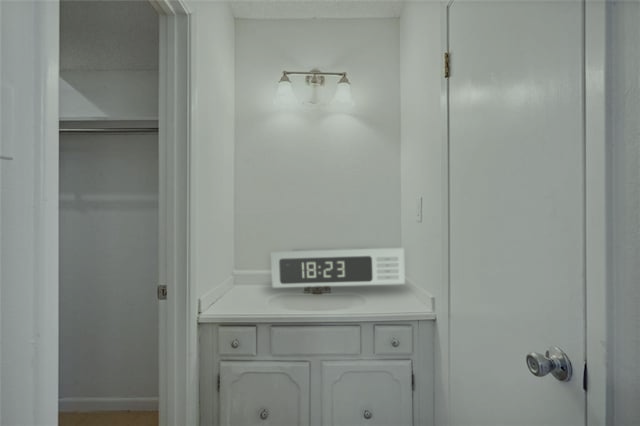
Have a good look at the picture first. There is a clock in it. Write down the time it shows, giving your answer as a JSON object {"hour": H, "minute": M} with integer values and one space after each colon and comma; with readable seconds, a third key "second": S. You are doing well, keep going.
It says {"hour": 18, "minute": 23}
